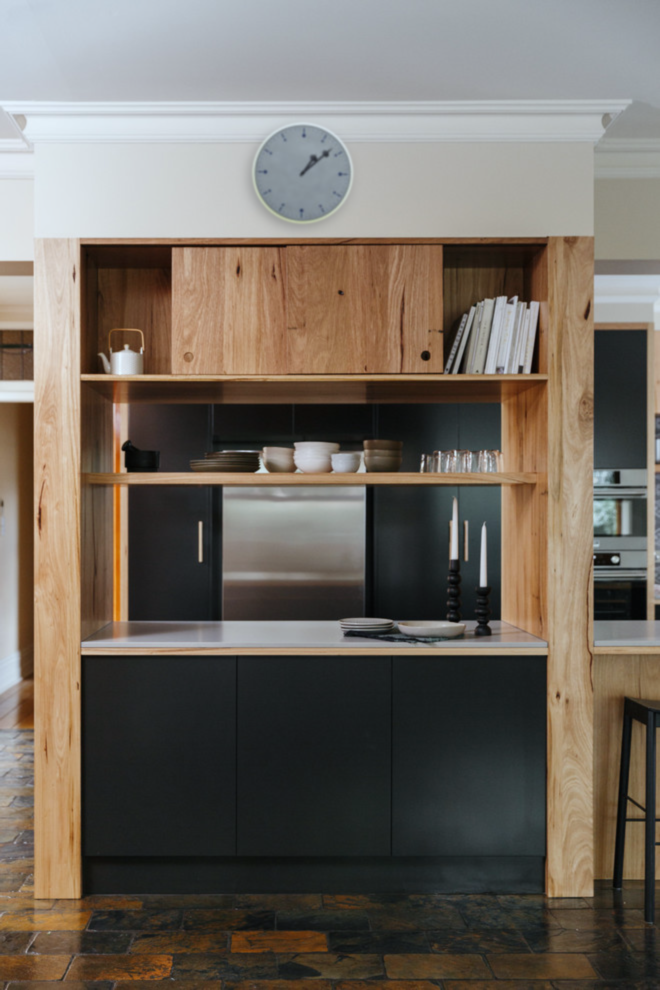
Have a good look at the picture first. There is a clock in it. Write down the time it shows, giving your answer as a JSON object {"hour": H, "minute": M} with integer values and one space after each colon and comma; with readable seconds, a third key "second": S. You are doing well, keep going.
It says {"hour": 1, "minute": 8}
